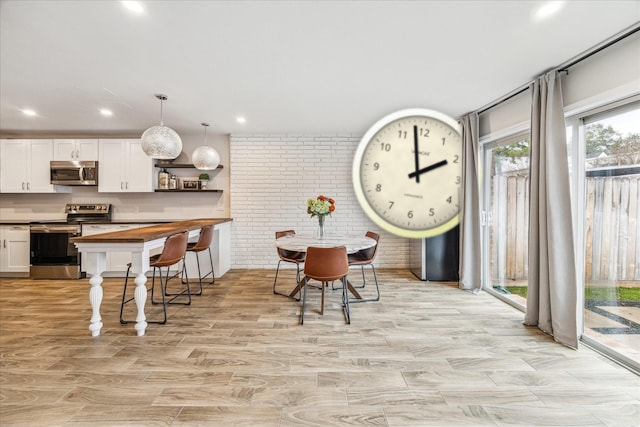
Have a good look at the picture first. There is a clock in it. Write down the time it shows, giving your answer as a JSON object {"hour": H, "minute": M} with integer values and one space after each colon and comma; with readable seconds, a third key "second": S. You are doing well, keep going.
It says {"hour": 1, "minute": 58}
